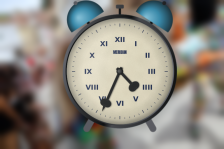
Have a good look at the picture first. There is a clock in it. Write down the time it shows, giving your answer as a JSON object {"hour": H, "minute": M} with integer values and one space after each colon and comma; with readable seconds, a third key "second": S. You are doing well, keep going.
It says {"hour": 4, "minute": 34}
